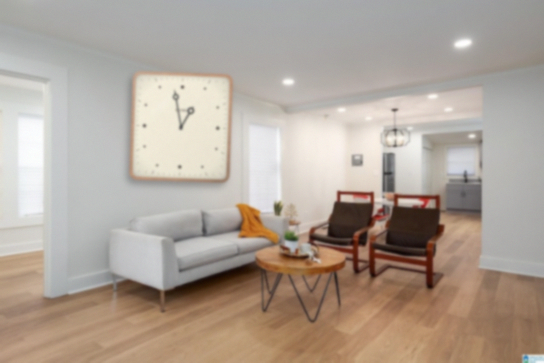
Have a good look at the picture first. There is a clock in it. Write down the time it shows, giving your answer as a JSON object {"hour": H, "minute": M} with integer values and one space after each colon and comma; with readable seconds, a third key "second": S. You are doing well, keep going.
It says {"hour": 12, "minute": 58}
